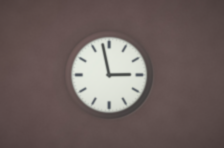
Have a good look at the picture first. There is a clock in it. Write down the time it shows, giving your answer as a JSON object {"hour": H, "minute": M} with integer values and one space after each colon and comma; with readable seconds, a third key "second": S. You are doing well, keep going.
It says {"hour": 2, "minute": 58}
